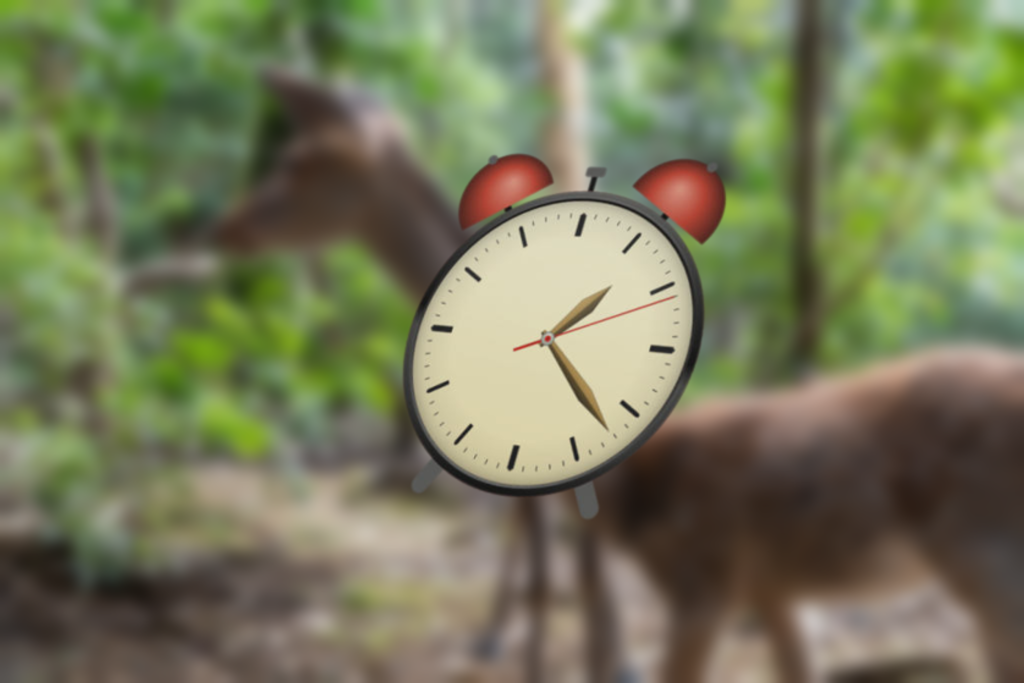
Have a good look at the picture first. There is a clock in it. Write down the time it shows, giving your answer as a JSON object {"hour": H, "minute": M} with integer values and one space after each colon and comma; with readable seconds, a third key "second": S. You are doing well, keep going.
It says {"hour": 1, "minute": 22, "second": 11}
